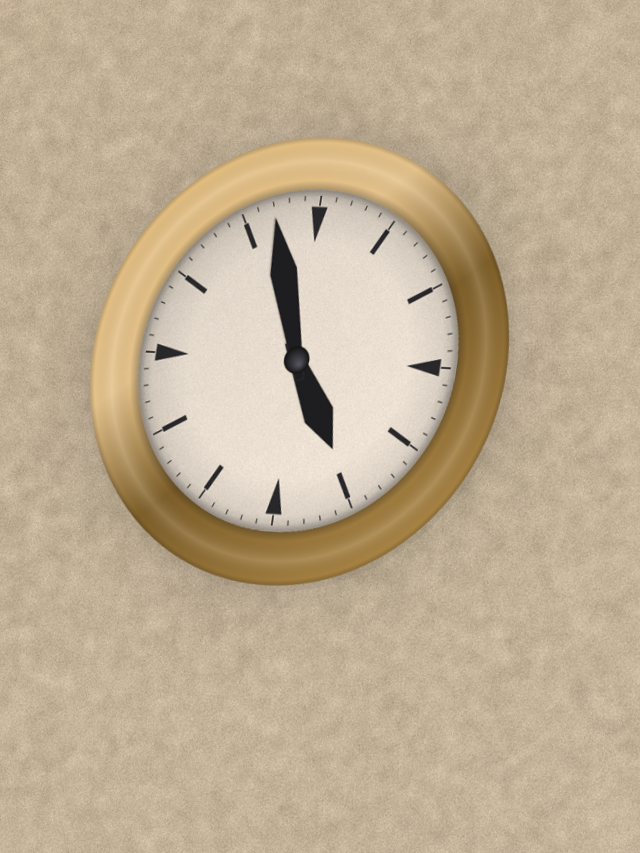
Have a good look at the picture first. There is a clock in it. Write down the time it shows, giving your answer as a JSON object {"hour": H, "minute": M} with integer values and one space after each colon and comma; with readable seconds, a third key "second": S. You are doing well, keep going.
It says {"hour": 4, "minute": 57}
